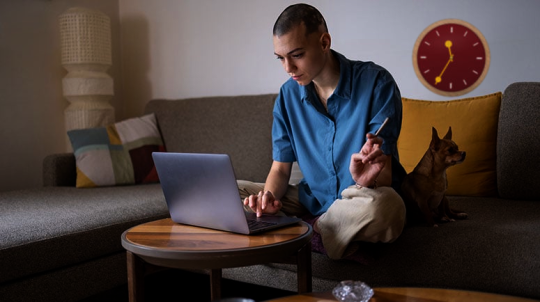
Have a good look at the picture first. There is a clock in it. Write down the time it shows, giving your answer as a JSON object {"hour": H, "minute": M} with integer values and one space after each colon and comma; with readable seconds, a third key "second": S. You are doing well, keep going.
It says {"hour": 11, "minute": 35}
